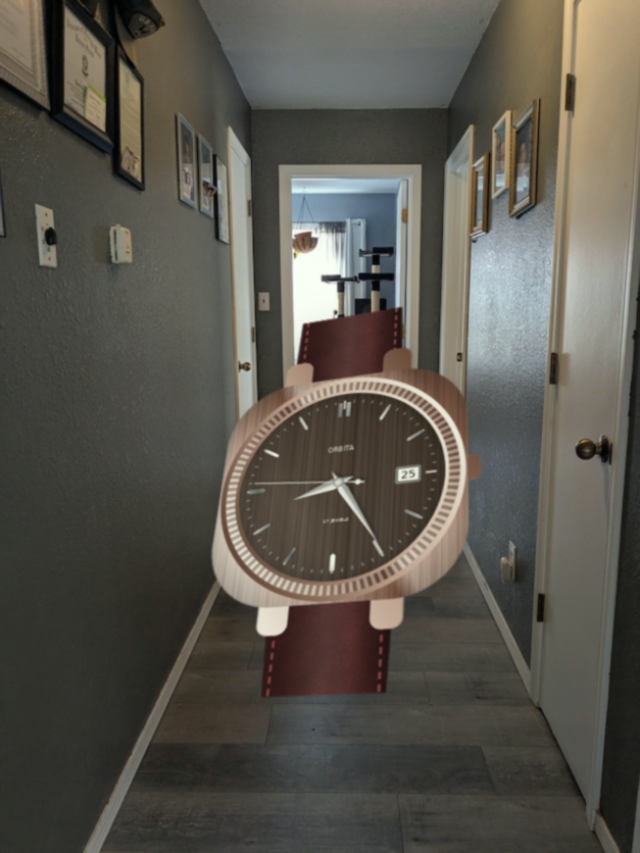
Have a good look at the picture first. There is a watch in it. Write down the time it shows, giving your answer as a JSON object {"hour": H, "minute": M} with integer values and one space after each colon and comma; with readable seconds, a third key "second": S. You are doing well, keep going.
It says {"hour": 8, "minute": 24, "second": 46}
